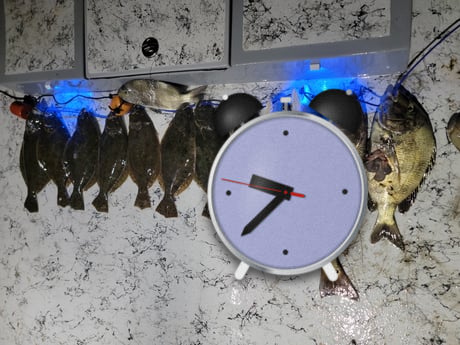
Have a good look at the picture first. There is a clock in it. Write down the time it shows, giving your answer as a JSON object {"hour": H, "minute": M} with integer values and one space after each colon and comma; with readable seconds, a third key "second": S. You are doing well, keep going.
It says {"hour": 9, "minute": 37, "second": 47}
